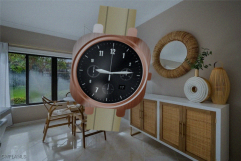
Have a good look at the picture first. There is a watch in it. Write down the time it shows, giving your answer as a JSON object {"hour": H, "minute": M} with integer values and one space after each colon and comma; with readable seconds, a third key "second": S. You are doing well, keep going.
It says {"hour": 9, "minute": 14}
